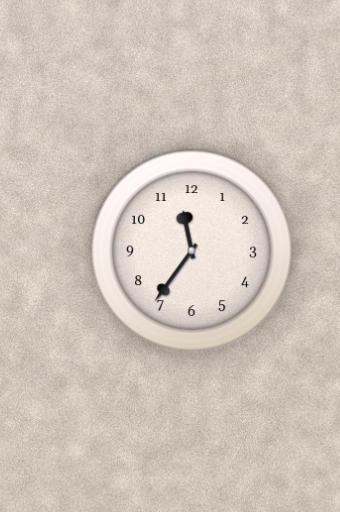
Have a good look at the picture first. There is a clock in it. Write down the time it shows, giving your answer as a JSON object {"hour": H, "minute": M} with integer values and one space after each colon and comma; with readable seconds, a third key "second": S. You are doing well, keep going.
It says {"hour": 11, "minute": 36}
